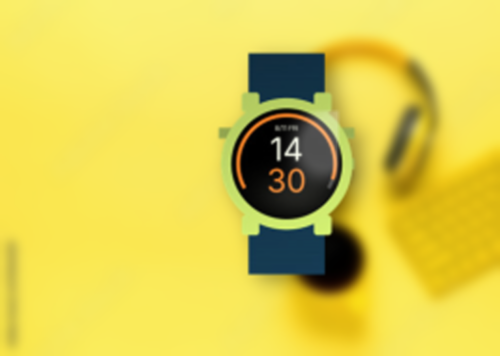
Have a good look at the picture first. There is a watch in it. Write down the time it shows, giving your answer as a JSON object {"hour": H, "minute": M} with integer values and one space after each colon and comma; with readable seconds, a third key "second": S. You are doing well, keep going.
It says {"hour": 14, "minute": 30}
